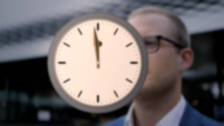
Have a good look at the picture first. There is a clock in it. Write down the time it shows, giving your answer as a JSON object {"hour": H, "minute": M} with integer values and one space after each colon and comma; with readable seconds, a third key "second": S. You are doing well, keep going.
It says {"hour": 11, "minute": 59}
